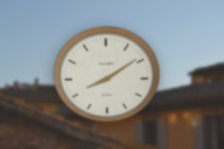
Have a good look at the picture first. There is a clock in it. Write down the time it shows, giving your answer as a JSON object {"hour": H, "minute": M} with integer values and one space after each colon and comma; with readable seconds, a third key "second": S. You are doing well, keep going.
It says {"hour": 8, "minute": 9}
